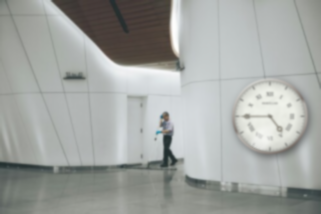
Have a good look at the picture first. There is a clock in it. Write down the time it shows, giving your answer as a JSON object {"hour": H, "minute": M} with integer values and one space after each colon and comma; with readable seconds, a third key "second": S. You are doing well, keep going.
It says {"hour": 4, "minute": 45}
